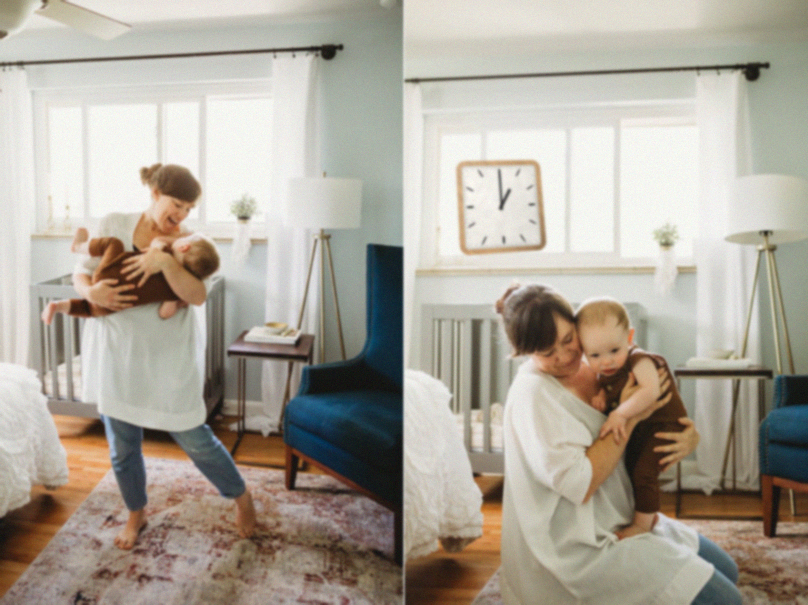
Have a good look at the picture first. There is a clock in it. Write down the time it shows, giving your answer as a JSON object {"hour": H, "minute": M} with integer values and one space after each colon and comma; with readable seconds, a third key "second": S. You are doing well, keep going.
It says {"hour": 1, "minute": 0}
